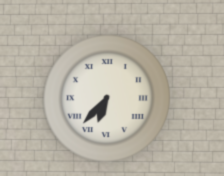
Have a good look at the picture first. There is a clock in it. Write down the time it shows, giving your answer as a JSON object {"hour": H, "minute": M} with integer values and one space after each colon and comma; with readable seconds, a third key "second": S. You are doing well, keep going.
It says {"hour": 6, "minute": 37}
